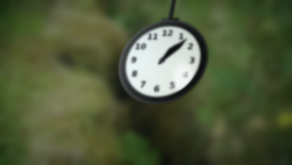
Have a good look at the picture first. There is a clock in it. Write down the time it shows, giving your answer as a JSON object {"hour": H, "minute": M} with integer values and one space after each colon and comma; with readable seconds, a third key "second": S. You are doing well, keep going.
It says {"hour": 1, "minute": 7}
